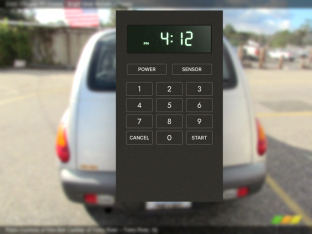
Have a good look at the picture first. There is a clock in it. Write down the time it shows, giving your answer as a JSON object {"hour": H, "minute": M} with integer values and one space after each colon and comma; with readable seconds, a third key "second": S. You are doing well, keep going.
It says {"hour": 4, "minute": 12}
